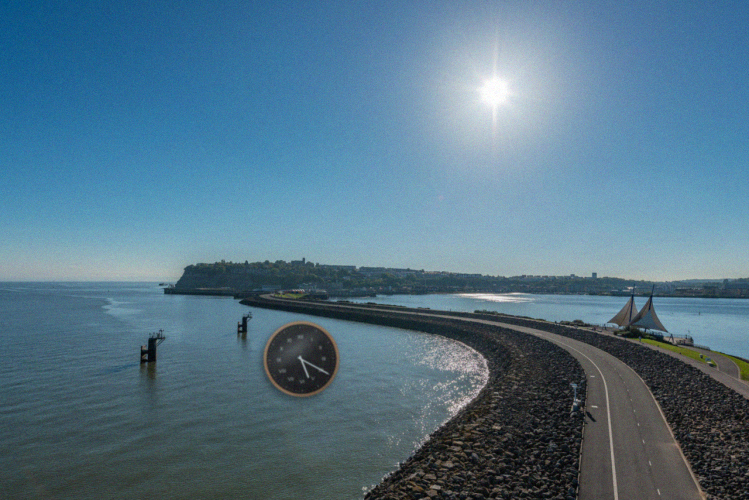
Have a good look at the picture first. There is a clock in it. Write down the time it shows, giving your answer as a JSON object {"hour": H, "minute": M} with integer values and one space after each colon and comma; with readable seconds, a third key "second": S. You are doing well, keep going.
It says {"hour": 5, "minute": 20}
